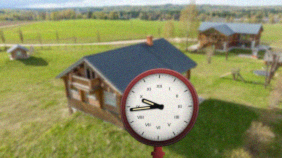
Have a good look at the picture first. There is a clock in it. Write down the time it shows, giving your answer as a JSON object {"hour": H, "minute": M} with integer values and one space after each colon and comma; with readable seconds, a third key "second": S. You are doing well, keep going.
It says {"hour": 9, "minute": 44}
